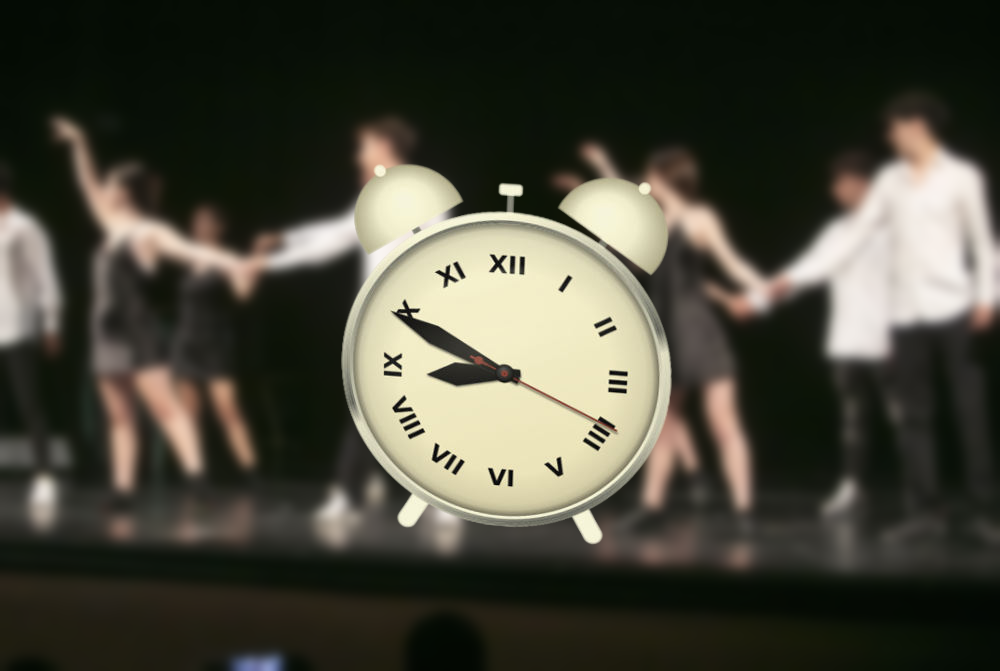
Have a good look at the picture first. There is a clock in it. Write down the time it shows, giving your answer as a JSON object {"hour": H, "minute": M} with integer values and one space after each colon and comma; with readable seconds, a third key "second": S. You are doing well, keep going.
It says {"hour": 8, "minute": 49, "second": 19}
